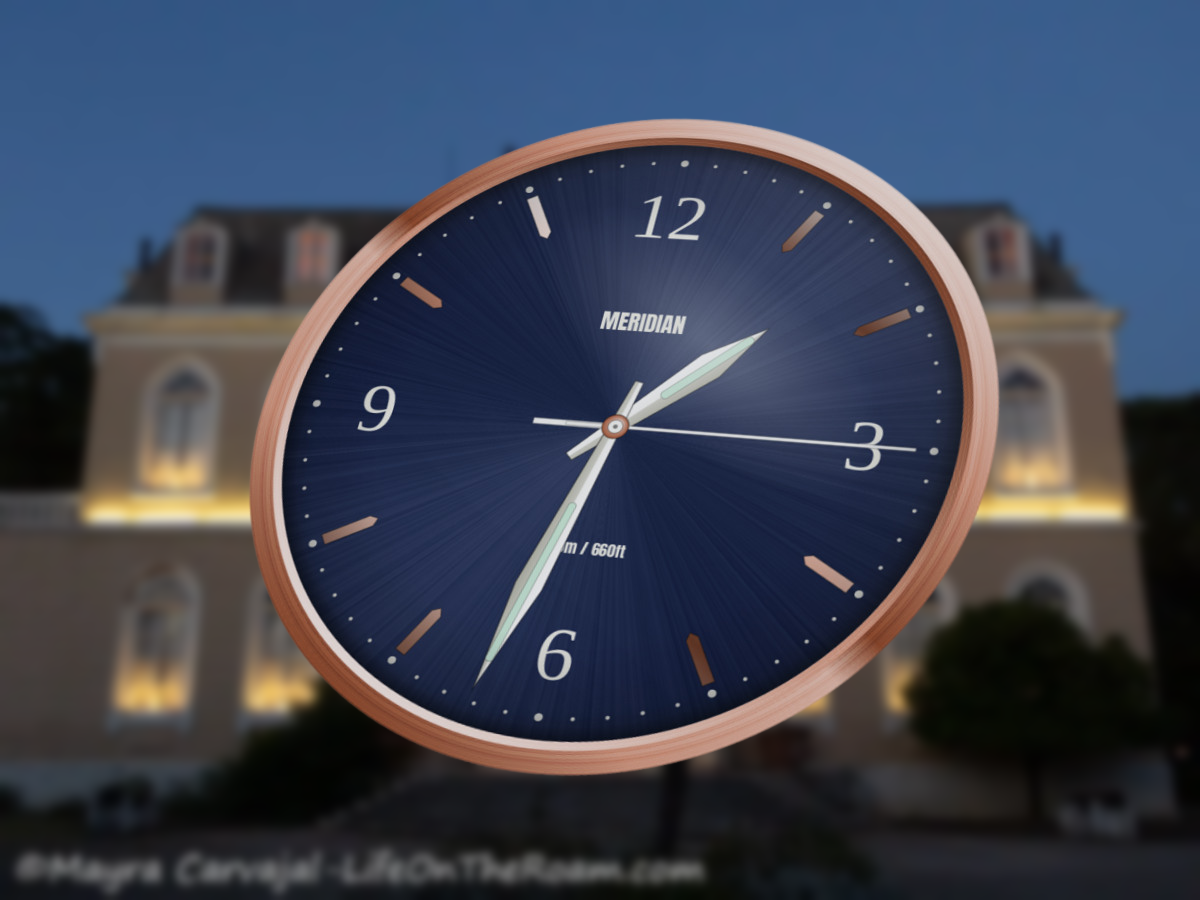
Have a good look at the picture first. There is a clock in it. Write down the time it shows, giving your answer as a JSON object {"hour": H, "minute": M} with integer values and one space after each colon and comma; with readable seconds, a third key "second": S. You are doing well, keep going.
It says {"hour": 1, "minute": 32, "second": 15}
